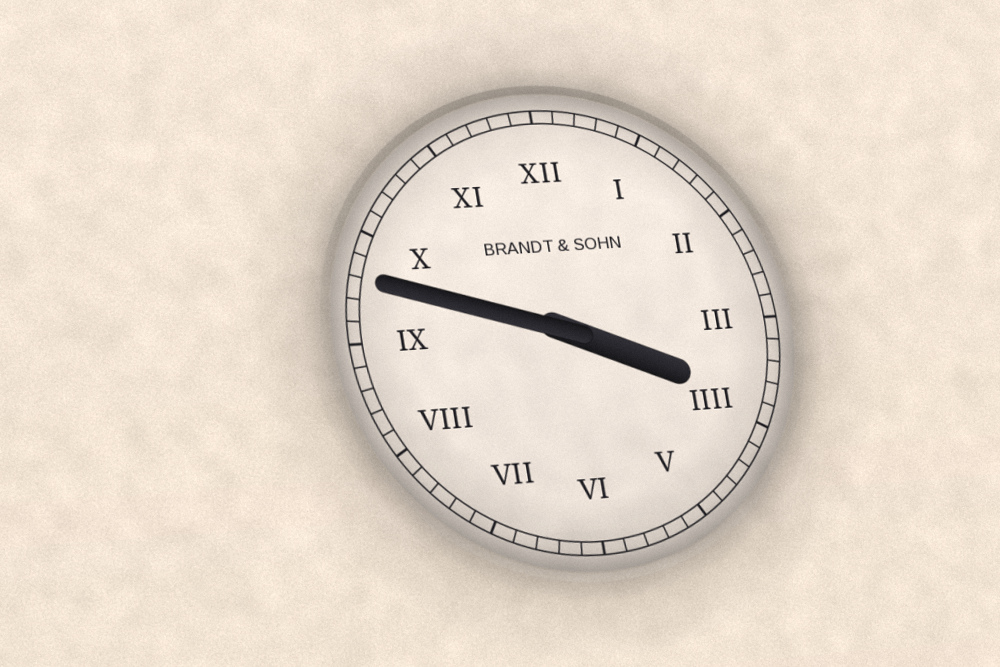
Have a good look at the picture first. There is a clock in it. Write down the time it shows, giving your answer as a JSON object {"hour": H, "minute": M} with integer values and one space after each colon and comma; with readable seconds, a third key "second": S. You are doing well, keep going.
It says {"hour": 3, "minute": 48}
